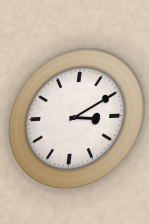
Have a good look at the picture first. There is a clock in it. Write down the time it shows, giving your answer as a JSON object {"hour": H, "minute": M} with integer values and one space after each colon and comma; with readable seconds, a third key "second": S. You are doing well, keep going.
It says {"hour": 3, "minute": 10}
